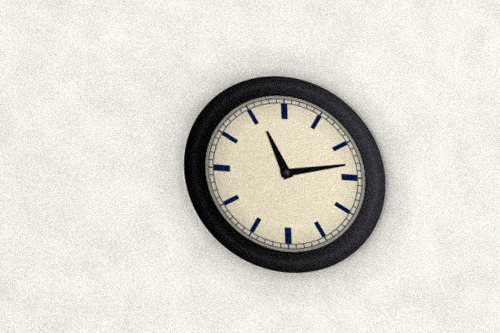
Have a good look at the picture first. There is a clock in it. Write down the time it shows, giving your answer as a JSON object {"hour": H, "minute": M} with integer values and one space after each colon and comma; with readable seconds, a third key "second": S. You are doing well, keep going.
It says {"hour": 11, "minute": 13}
